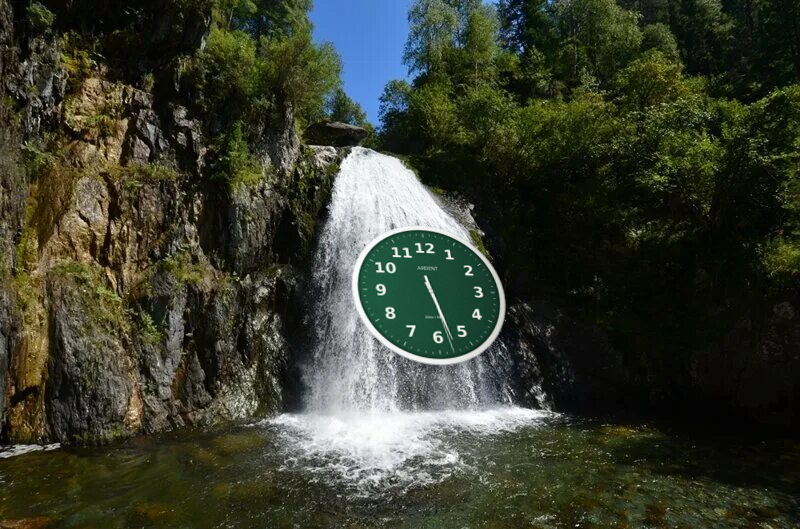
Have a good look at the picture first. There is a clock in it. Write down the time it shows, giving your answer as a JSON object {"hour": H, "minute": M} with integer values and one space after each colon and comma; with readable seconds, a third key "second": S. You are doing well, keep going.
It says {"hour": 5, "minute": 27, "second": 28}
